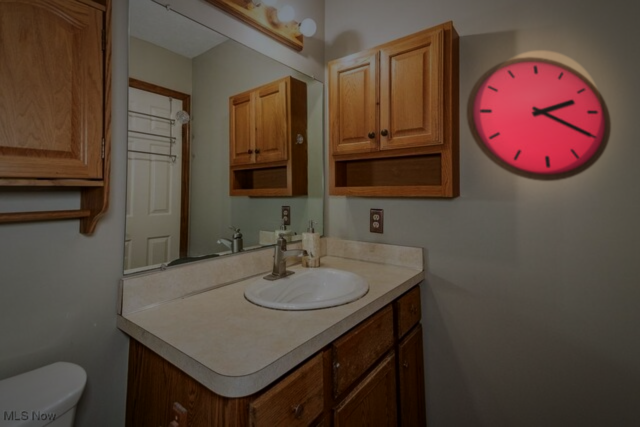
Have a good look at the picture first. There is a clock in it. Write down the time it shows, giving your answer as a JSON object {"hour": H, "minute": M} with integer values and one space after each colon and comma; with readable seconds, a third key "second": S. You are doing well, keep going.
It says {"hour": 2, "minute": 20}
